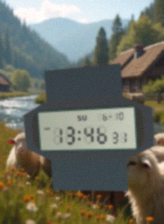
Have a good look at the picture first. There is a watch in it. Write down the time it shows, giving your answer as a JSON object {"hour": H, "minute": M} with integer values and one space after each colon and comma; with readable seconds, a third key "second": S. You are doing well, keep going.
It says {"hour": 13, "minute": 46, "second": 31}
